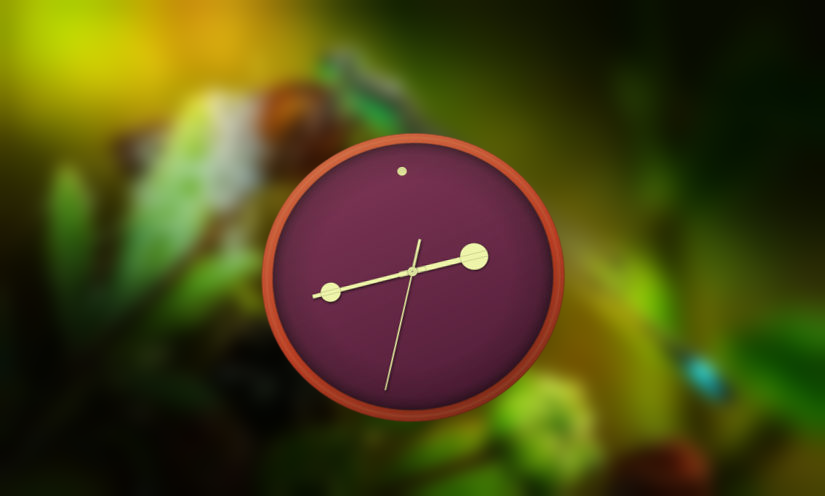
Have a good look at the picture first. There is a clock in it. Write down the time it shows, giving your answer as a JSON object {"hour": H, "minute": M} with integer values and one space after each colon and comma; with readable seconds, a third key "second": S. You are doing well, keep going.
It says {"hour": 2, "minute": 43, "second": 33}
